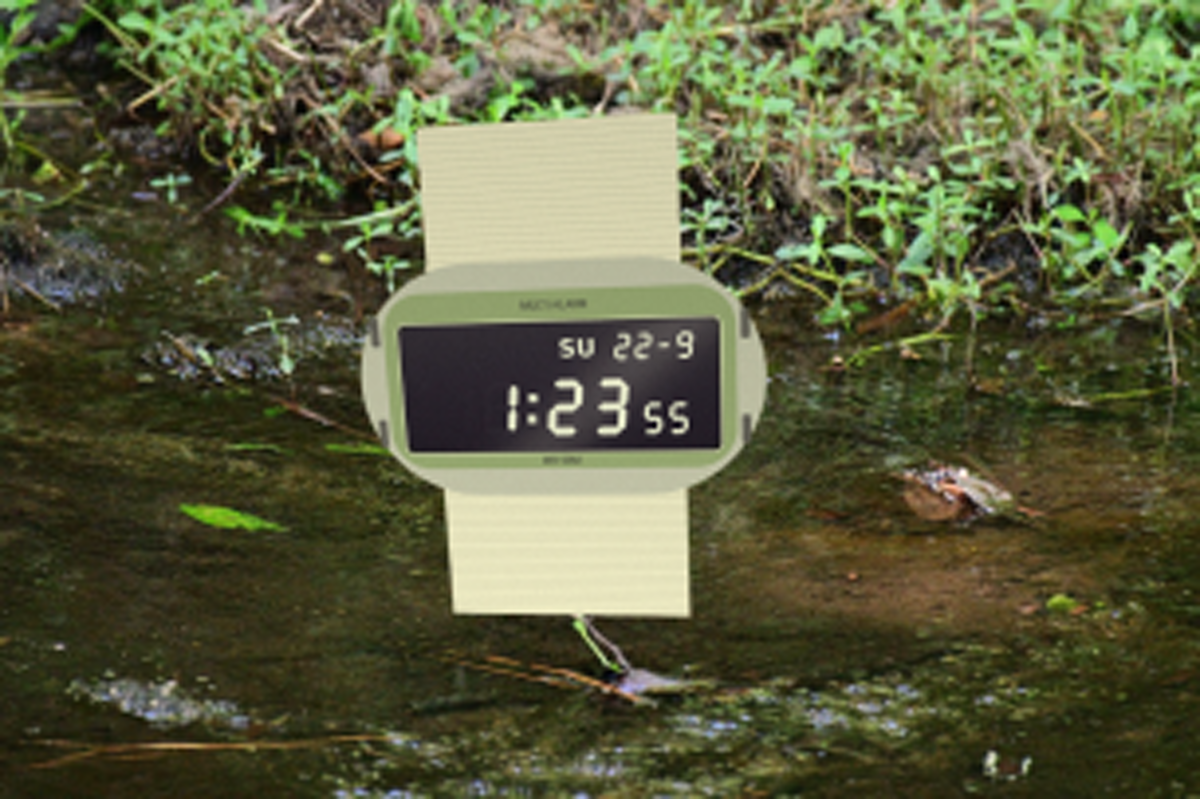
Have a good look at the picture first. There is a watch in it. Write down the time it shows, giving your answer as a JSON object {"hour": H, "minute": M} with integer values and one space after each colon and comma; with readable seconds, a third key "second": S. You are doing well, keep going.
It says {"hour": 1, "minute": 23, "second": 55}
